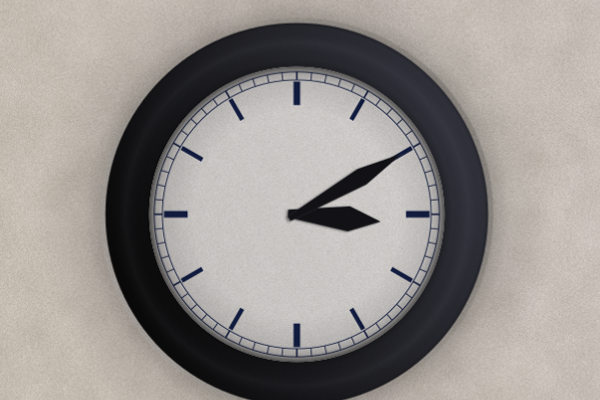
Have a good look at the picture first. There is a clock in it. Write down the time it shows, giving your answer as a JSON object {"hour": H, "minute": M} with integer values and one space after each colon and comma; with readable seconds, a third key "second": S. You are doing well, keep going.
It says {"hour": 3, "minute": 10}
